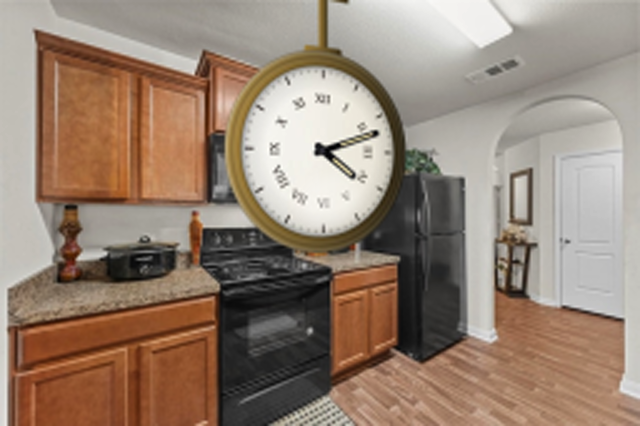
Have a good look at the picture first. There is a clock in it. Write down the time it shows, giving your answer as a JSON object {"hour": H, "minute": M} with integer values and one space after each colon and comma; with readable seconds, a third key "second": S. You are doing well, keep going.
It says {"hour": 4, "minute": 12}
